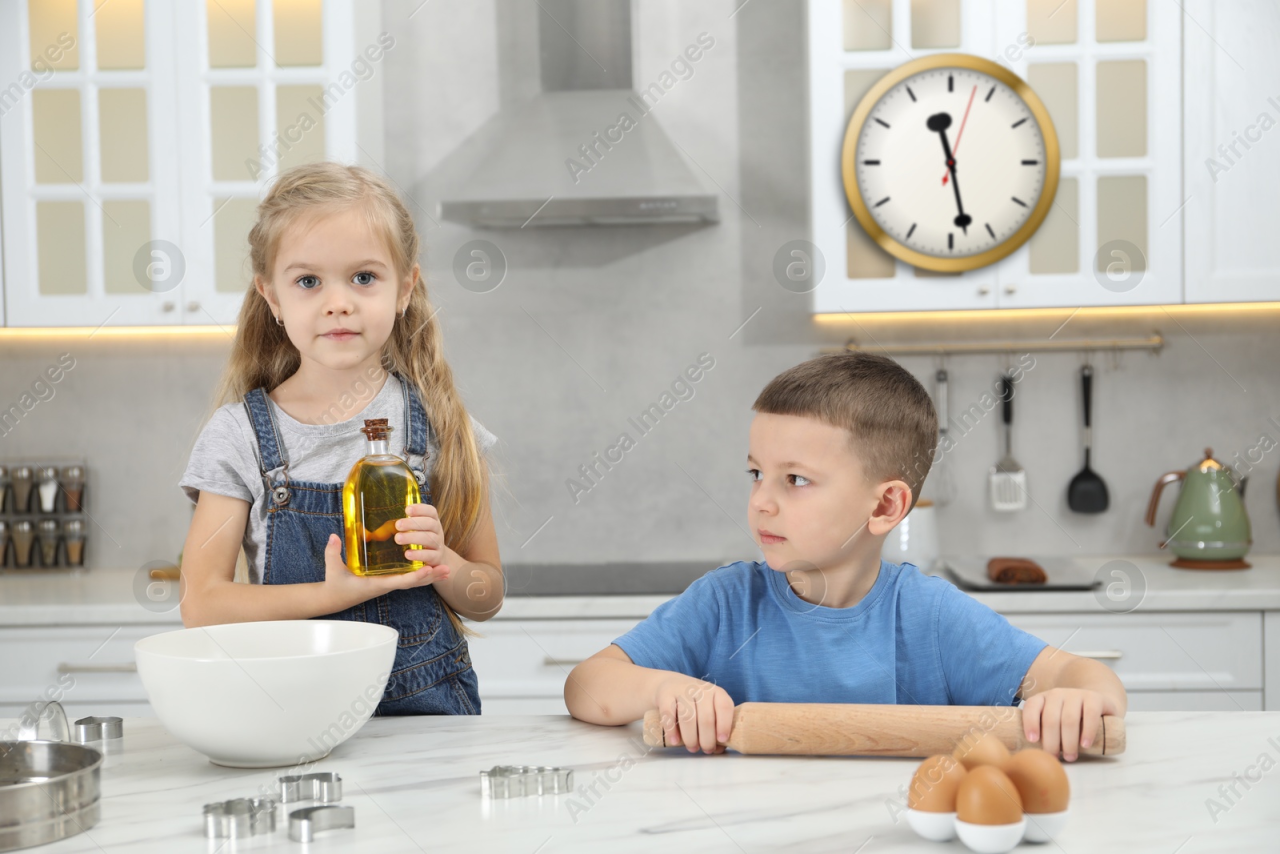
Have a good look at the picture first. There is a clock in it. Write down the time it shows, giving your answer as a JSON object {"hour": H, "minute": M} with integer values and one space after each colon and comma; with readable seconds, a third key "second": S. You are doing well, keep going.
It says {"hour": 11, "minute": 28, "second": 3}
